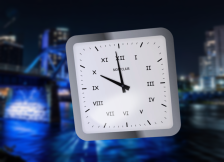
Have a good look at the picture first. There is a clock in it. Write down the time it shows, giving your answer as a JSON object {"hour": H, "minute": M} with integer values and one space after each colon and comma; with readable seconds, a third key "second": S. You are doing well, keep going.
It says {"hour": 9, "minute": 59}
